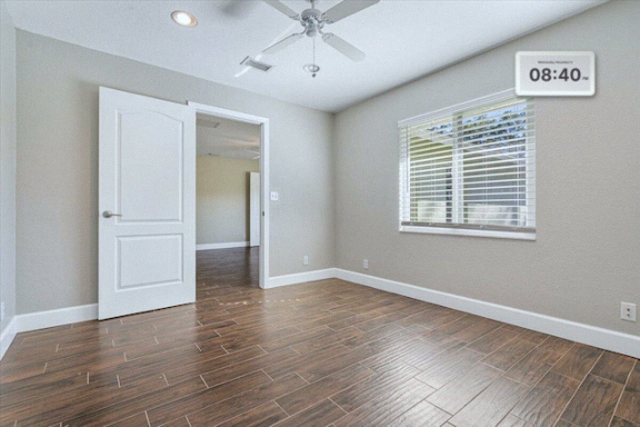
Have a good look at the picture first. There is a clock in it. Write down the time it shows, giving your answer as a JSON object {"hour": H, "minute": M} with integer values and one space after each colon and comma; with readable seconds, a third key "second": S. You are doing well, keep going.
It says {"hour": 8, "minute": 40}
